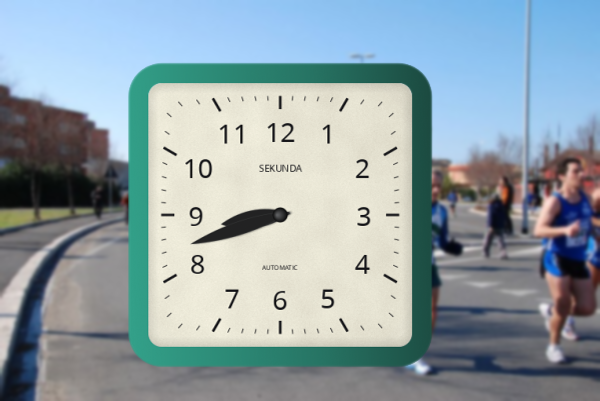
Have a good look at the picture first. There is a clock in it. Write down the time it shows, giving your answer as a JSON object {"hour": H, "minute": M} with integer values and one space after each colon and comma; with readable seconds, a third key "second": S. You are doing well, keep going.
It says {"hour": 8, "minute": 42}
